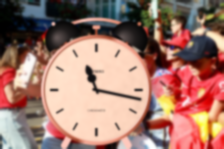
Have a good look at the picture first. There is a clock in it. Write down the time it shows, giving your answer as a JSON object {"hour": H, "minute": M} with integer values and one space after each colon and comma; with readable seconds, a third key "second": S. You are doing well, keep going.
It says {"hour": 11, "minute": 17}
